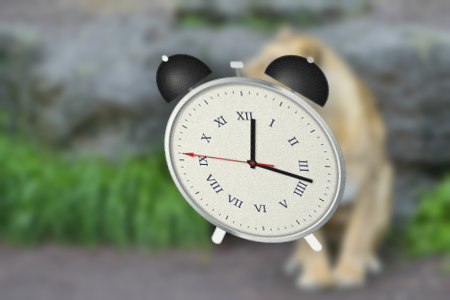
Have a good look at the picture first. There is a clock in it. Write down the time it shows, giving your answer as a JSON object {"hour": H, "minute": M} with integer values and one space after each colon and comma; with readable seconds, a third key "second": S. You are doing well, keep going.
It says {"hour": 12, "minute": 17, "second": 46}
